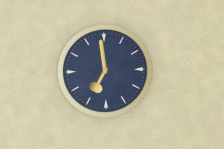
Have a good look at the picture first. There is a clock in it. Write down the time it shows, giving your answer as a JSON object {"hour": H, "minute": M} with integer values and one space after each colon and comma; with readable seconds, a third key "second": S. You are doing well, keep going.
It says {"hour": 6, "minute": 59}
